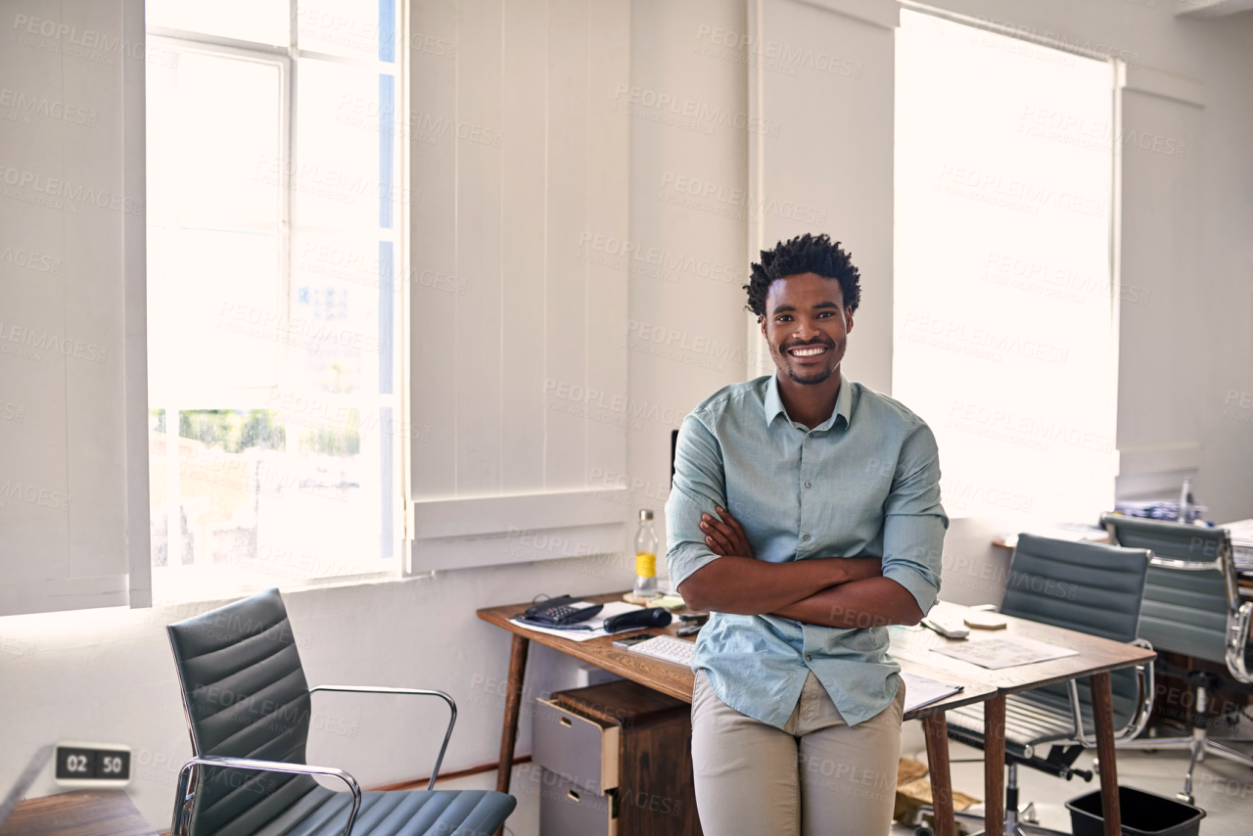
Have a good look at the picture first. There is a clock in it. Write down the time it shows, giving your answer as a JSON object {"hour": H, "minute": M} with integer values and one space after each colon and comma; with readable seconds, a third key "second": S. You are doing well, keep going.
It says {"hour": 2, "minute": 50}
